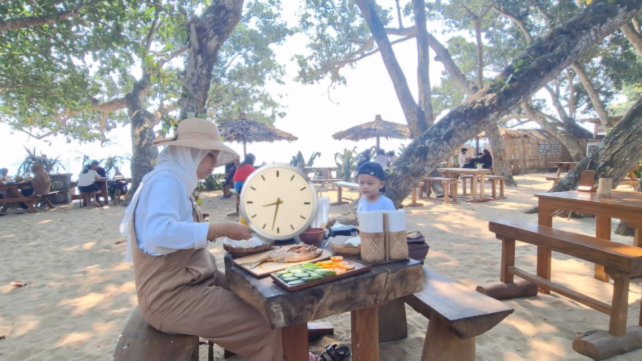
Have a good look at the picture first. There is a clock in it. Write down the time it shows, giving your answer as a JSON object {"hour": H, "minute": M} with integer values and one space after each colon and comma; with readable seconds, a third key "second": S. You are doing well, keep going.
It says {"hour": 8, "minute": 32}
